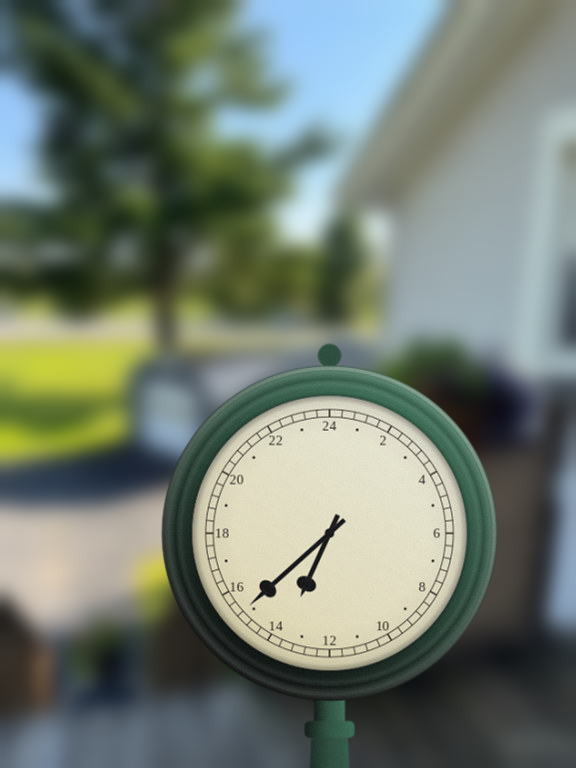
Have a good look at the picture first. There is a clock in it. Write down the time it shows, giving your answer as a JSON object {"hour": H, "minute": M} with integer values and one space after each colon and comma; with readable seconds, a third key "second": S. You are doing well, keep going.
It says {"hour": 13, "minute": 38}
